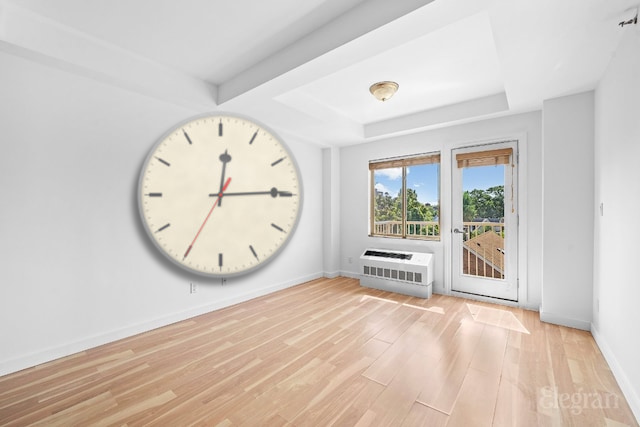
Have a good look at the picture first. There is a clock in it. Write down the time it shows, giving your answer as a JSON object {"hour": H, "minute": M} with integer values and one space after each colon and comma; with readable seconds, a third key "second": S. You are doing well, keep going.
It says {"hour": 12, "minute": 14, "second": 35}
